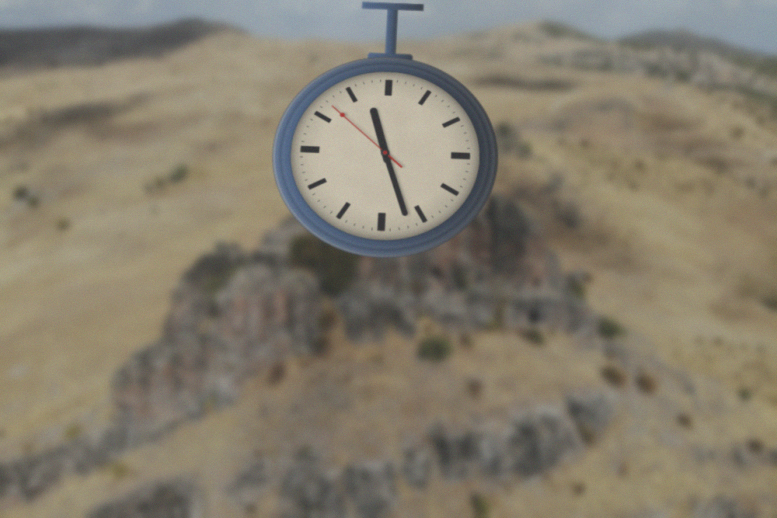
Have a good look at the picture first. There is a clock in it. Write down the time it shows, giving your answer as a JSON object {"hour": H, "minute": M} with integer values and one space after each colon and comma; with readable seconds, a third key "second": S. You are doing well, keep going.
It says {"hour": 11, "minute": 26, "second": 52}
